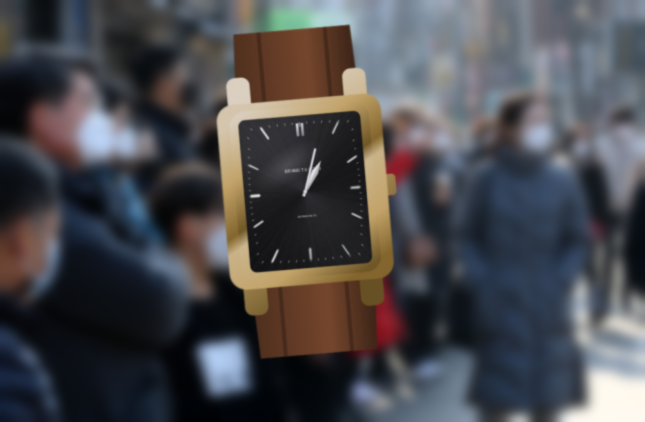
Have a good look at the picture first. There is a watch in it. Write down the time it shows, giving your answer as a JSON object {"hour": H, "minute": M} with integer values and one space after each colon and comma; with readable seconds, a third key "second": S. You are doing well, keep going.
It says {"hour": 1, "minute": 3}
